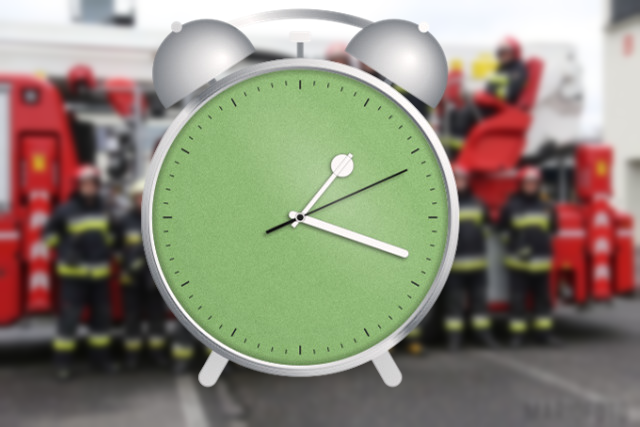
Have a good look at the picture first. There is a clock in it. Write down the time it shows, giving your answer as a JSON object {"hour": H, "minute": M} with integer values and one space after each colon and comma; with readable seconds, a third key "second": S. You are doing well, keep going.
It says {"hour": 1, "minute": 18, "second": 11}
